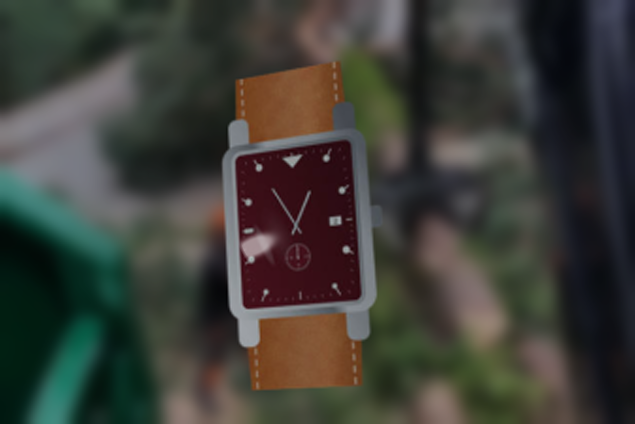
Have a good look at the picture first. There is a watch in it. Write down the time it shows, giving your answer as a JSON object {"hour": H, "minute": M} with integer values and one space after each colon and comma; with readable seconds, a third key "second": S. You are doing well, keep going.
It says {"hour": 12, "minute": 55}
